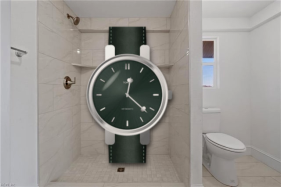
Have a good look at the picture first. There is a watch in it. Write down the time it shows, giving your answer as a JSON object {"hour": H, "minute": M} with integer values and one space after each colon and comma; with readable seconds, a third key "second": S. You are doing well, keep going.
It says {"hour": 12, "minute": 22}
